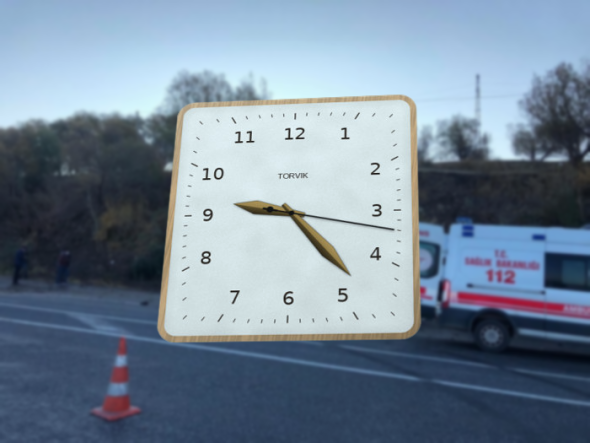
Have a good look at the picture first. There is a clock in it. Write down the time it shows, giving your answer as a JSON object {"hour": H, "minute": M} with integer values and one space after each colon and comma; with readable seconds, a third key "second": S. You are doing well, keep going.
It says {"hour": 9, "minute": 23, "second": 17}
